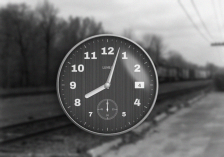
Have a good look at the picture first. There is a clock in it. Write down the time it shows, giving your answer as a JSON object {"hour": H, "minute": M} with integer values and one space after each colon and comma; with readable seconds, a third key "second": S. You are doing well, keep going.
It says {"hour": 8, "minute": 3}
